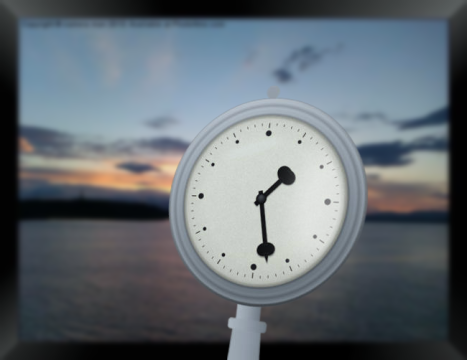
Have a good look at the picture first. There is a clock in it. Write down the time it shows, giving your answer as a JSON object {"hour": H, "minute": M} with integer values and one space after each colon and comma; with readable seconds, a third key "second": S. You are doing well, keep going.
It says {"hour": 1, "minute": 28}
